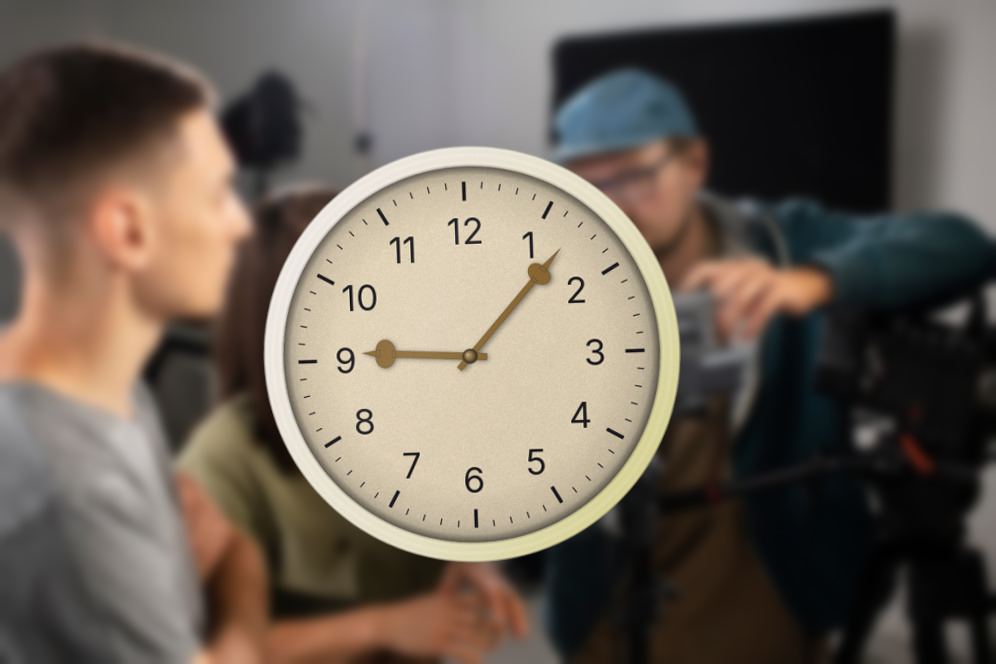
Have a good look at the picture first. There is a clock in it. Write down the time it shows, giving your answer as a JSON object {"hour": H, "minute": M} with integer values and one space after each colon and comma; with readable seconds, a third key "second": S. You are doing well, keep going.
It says {"hour": 9, "minute": 7}
